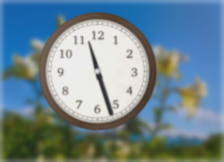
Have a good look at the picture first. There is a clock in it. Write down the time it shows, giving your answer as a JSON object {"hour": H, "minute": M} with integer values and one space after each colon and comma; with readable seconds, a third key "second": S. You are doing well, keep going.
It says {"hour": 11, "minute": 27}
